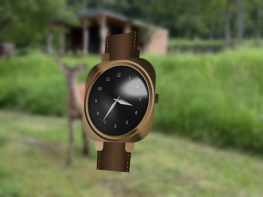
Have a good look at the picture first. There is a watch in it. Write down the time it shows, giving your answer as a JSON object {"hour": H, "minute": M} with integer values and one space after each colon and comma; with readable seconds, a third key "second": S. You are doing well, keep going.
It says {"hour": 3, "minute": 36}
